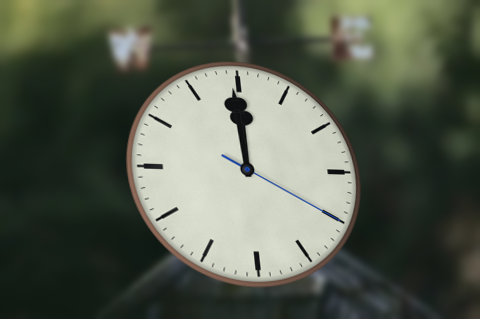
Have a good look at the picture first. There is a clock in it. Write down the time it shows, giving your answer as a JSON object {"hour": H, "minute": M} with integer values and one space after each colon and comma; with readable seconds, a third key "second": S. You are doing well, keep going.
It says {"hour": 11, "minute": 59, "second": 20}
